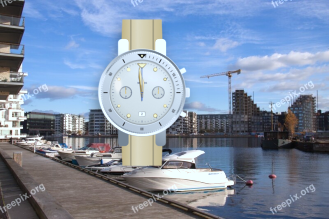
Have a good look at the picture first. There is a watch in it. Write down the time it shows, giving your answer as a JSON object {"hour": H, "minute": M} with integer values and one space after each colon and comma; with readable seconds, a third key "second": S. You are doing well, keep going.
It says {"hour": 11, "minute": 59}
